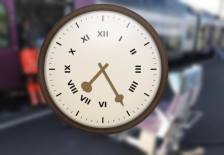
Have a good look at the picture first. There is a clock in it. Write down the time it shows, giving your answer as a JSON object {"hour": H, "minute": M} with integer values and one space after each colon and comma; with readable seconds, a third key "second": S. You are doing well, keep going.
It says {"hour": 7, "minute": 25}
